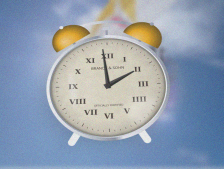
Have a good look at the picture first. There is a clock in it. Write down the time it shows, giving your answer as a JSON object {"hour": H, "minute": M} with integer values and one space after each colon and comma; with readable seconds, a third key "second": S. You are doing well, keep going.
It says {"hour": 1, "minute": 59}
